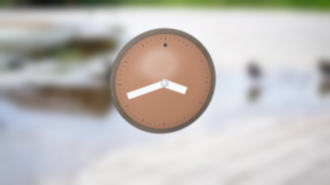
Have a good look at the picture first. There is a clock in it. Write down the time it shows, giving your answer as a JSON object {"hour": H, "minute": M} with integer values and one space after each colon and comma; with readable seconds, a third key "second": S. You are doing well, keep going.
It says {"hour": 3, "minute": 42}
